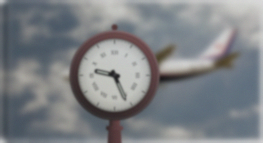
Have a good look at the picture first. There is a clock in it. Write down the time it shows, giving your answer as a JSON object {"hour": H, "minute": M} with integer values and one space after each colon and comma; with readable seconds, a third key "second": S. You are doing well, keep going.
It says {"hour": 9, "minute": 26}
